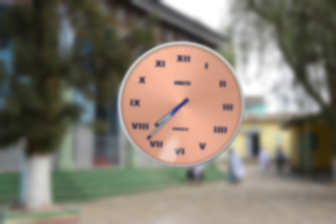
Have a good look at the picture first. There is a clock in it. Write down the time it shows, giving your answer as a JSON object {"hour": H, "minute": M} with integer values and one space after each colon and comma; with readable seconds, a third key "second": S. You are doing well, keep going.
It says {"hour": 7, "minute": 37}
